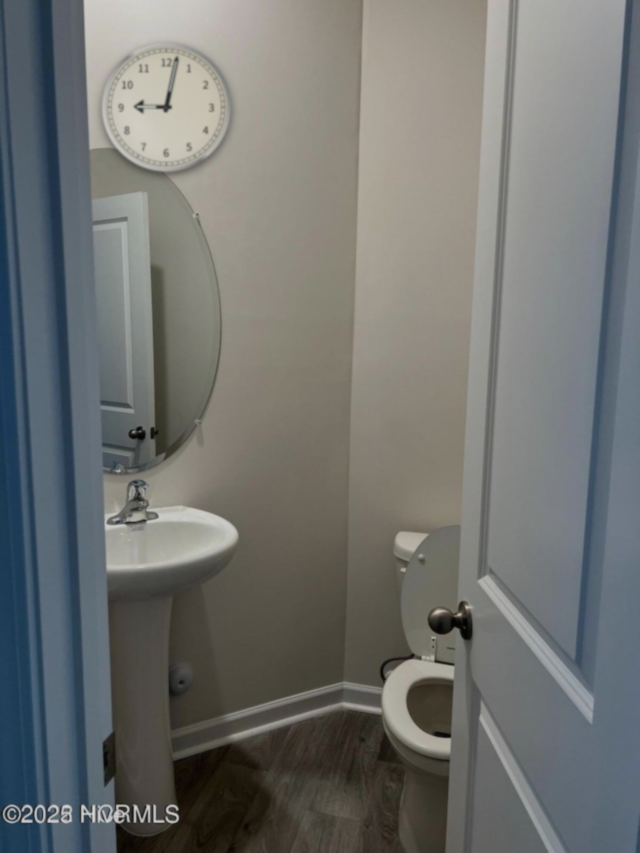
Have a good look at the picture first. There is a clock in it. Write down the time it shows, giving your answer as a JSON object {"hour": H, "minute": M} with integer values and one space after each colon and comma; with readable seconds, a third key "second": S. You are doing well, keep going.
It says {"hour": 9, "minute": 2}
